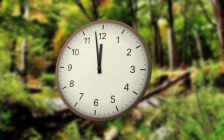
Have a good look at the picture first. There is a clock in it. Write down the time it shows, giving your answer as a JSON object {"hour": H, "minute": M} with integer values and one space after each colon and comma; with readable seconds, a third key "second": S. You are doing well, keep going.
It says {"hour": 11, "minute": 58}
